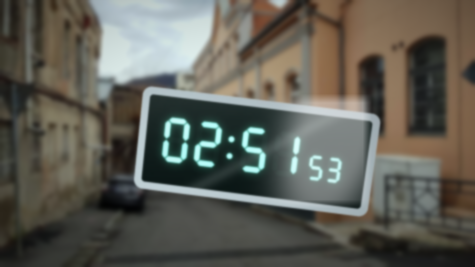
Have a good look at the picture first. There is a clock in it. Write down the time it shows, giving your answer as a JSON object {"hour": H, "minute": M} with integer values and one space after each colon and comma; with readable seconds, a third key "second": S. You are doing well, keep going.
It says {"hour": 2, "minute": 51, "second": 53}
